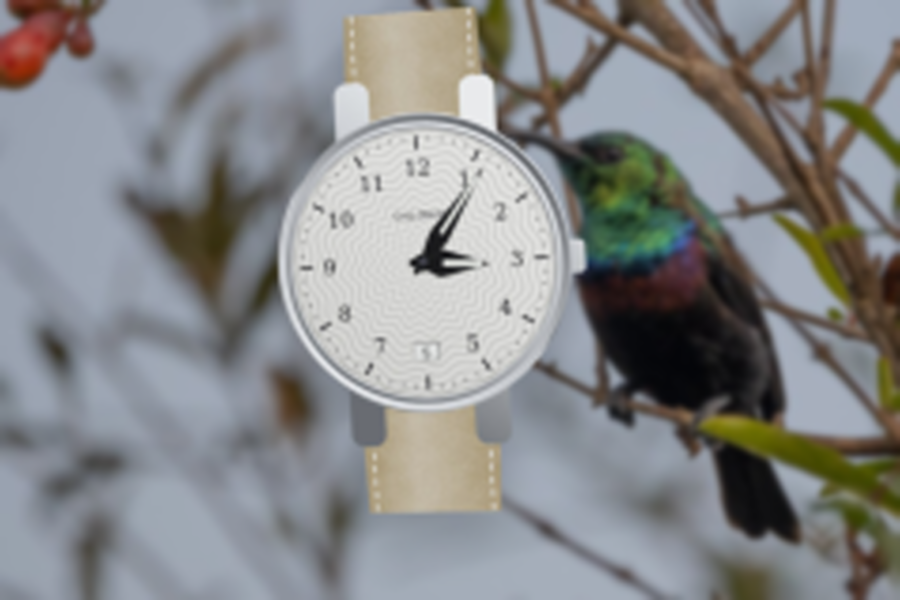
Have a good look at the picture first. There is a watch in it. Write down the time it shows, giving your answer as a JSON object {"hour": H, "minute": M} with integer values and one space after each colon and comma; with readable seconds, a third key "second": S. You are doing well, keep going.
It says {"hour": 3, "minute": 6}
